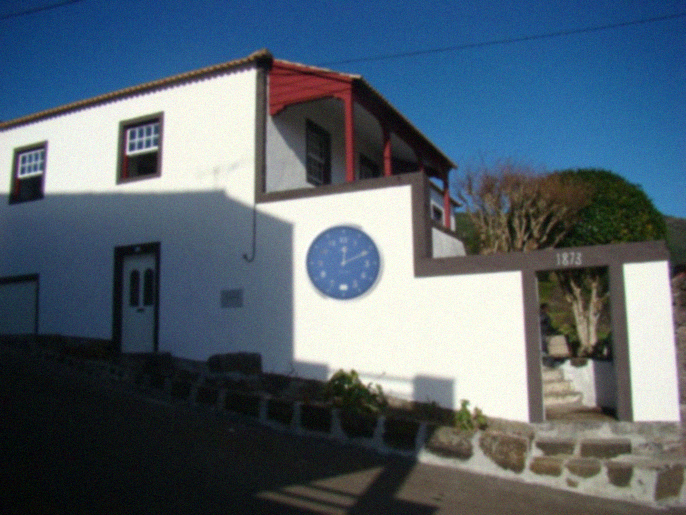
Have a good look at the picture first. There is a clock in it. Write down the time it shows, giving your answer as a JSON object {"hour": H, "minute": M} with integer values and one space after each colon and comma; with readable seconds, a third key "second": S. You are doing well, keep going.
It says {"hour": 12, "minute": 11}
